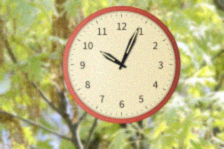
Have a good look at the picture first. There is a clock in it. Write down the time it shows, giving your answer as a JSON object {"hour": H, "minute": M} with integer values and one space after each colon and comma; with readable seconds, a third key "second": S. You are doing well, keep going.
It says {"hour": 10, "minute": 4}
